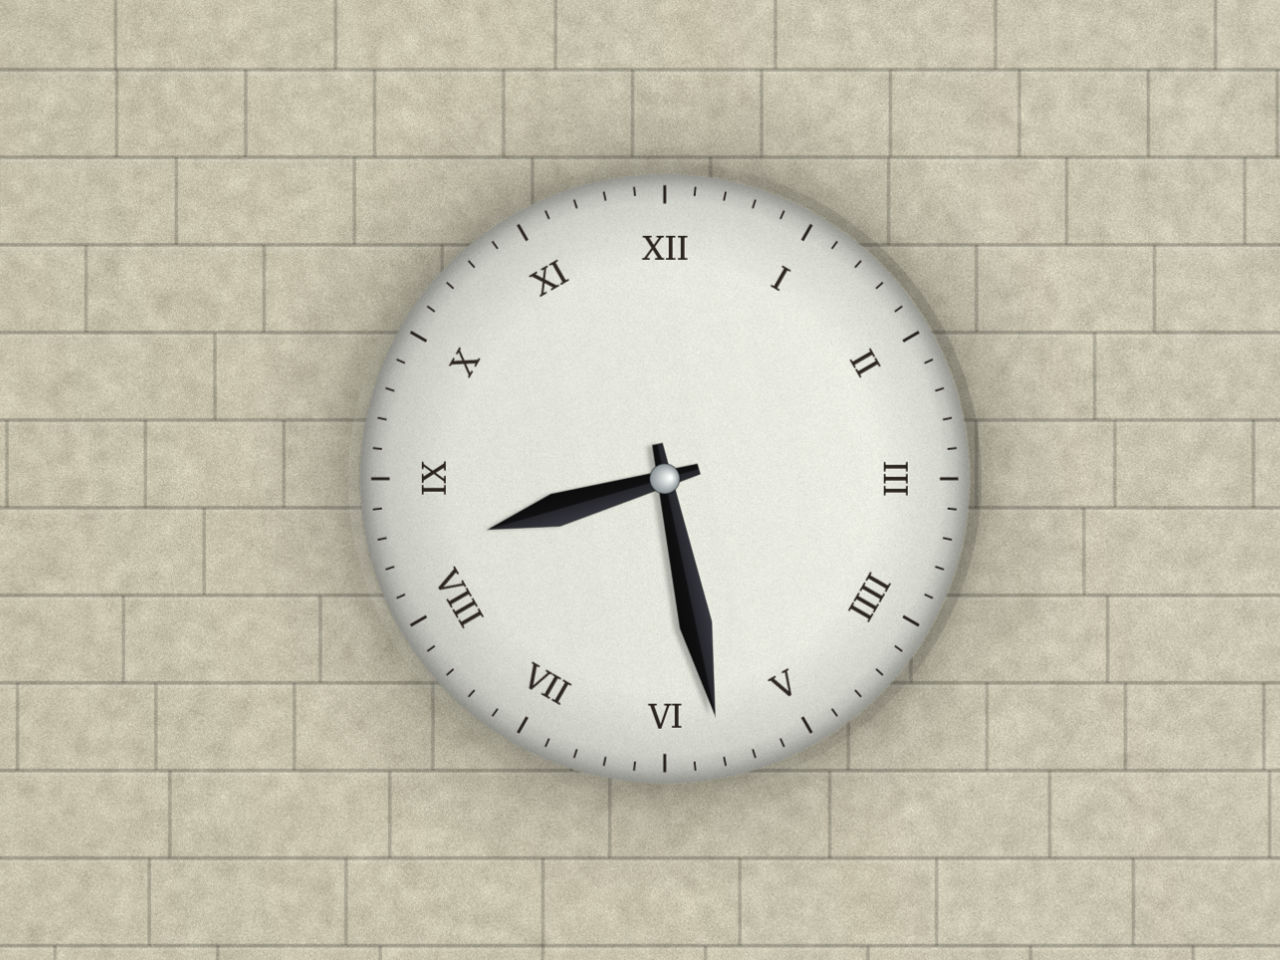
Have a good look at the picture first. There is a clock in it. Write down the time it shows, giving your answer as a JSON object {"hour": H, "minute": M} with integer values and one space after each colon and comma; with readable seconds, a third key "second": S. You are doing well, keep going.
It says {"hour": 8, "minute": 28}
